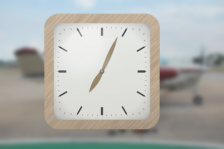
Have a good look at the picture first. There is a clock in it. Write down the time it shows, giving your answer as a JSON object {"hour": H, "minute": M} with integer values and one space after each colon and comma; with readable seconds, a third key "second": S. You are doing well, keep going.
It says {"hour": 7, "minute": 4}
